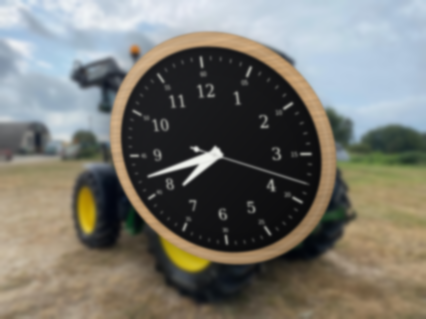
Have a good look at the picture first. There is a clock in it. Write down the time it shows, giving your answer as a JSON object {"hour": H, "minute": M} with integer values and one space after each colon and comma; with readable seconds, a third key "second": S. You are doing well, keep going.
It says {"hour": 7, "minute": 42, "second": 18}
